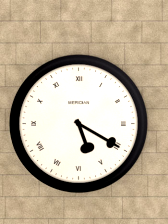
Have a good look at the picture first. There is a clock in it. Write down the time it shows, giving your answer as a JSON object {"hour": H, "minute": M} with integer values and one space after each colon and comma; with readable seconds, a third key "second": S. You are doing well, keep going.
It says {"hour": 5, "minute": 20}
